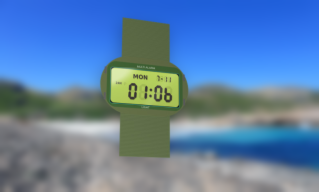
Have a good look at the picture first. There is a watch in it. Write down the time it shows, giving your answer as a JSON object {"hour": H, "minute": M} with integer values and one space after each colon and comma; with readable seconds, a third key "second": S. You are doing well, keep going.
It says {"hour": 1, "minute": 6}
